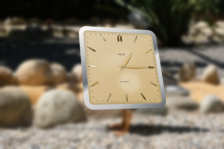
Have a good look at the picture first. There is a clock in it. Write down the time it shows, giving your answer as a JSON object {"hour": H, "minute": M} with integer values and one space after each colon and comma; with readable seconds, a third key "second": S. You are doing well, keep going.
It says {"hour": 1, "minute": 15}
